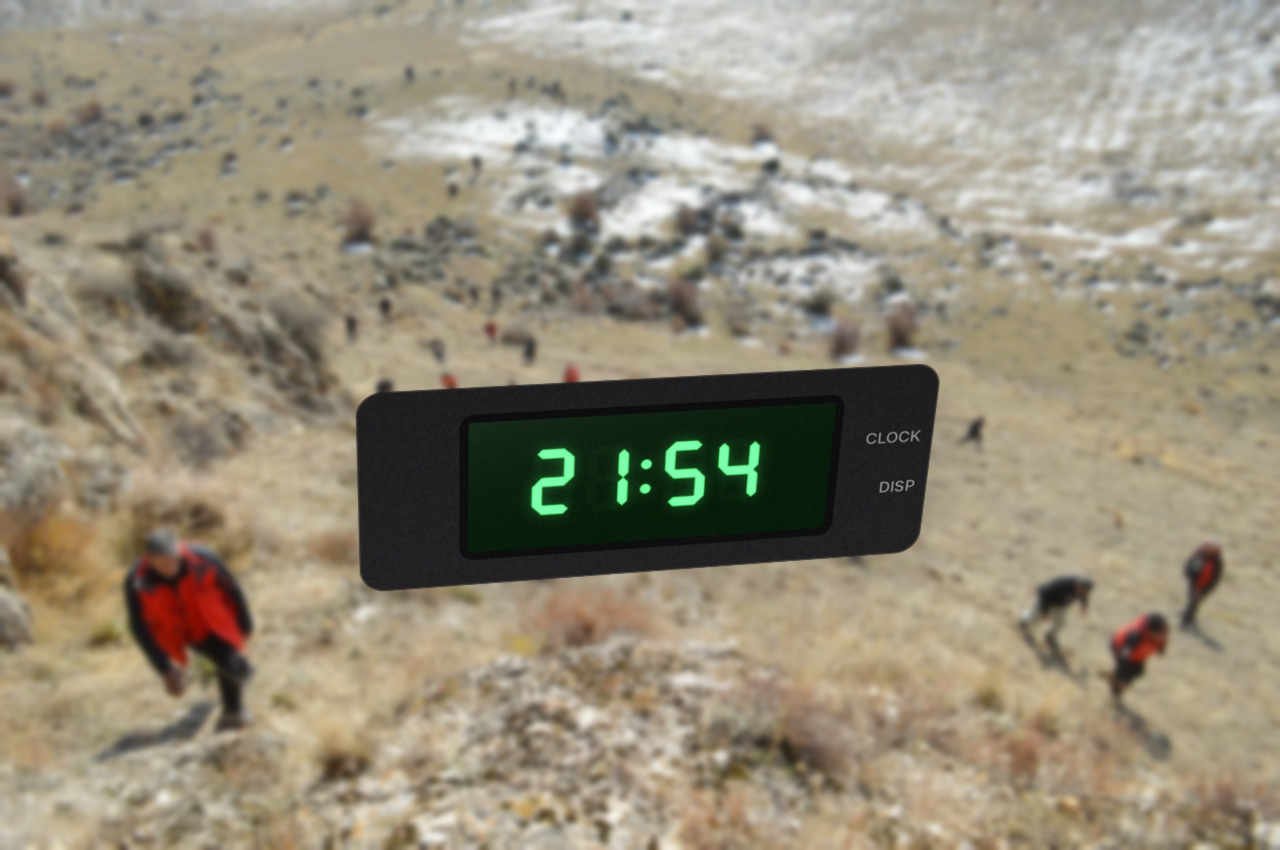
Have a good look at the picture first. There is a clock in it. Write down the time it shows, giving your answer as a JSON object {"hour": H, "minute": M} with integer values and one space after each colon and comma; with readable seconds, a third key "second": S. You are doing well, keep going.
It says {"hour": 21, "minute": 54}
